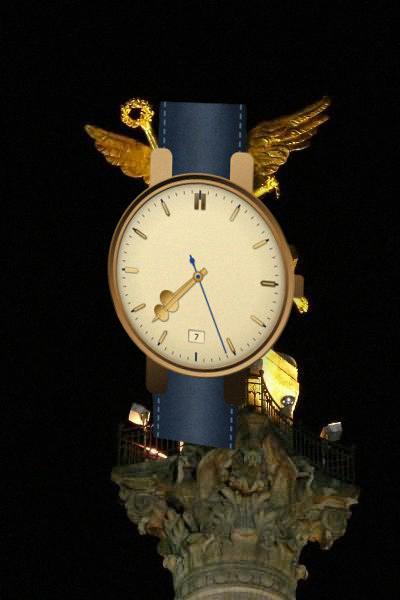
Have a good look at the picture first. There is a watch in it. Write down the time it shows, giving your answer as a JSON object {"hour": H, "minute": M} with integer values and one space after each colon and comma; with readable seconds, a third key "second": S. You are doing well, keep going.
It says {"hour": 7, "minute": 37, "second": 26}
